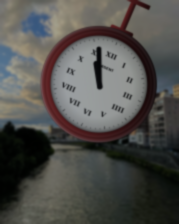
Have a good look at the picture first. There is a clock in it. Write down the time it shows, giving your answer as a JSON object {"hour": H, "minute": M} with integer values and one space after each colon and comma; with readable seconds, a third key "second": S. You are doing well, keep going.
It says {"hour": 10, "minute": 56}
